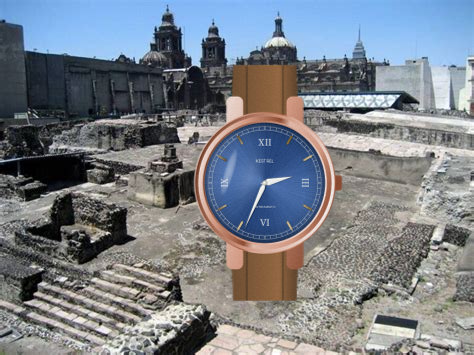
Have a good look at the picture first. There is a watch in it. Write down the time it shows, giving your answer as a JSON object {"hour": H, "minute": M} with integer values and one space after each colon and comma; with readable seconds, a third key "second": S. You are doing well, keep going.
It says {"hour": 2, "minute": 34}
